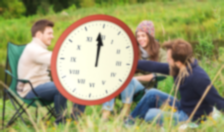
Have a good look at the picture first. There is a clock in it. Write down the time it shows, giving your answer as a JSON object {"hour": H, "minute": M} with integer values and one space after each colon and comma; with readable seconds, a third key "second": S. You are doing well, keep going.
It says {"hour": 11, "minute": 59}
